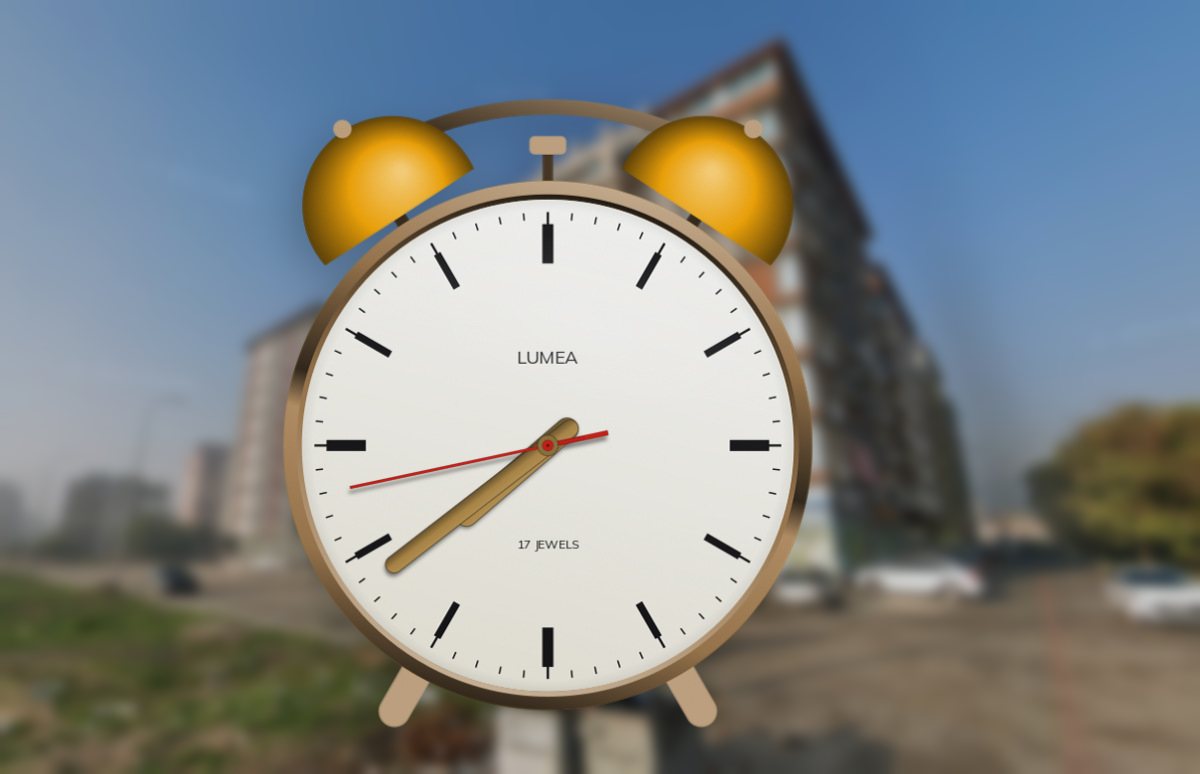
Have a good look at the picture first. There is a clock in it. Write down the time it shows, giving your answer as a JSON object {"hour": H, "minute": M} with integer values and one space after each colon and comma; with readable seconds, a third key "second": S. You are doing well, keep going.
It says {"hour": 7, "minute": 38, "second": 43}
